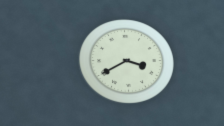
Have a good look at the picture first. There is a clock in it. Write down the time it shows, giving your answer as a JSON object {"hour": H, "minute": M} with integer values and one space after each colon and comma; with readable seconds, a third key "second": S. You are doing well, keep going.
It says {"hour": 3, "minute": 40}
